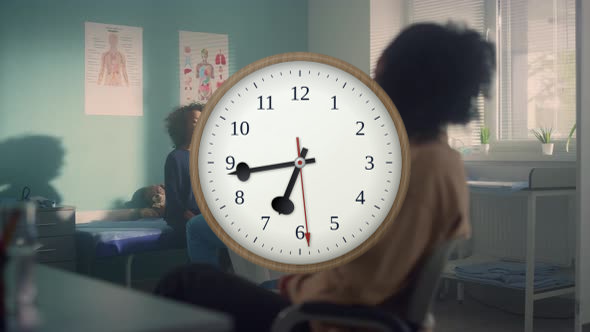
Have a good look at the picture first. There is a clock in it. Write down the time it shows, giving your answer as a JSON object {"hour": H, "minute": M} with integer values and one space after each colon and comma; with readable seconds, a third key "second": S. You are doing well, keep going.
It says {"hour": 6, "minute": 43, "second": 29}
